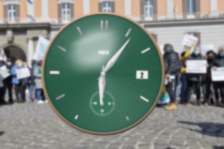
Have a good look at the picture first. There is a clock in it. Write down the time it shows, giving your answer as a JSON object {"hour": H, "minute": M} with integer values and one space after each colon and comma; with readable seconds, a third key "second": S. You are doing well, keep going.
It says {"hour": 6, "minute": 6}
